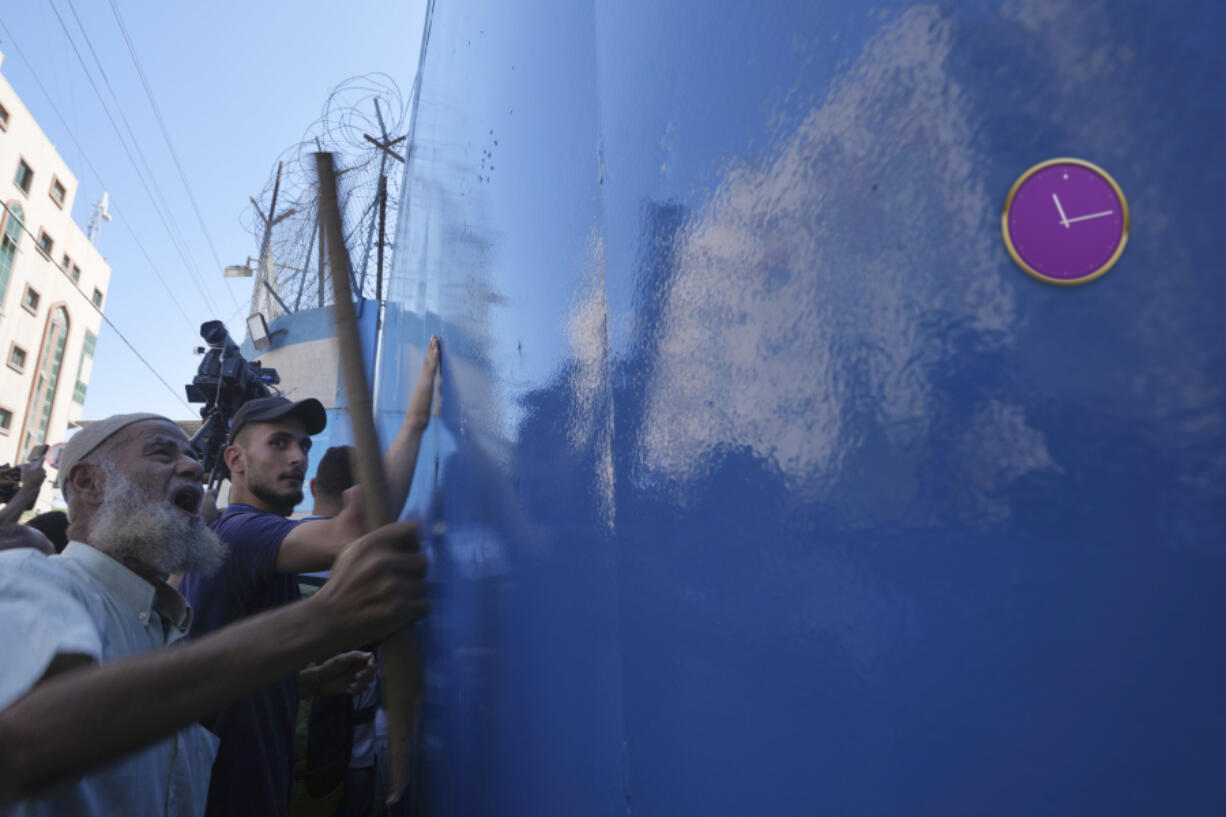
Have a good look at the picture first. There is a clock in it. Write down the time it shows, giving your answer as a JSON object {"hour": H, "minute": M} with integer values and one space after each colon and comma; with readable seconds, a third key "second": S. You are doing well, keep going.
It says {"hour": 11, "minute": 13}
